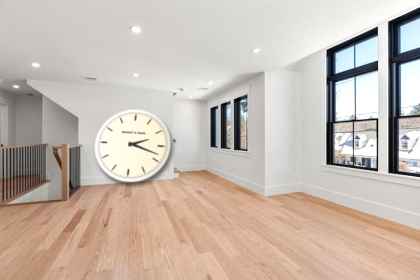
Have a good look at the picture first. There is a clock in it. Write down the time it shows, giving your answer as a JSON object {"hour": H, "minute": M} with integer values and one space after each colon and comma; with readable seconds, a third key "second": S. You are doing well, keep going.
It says {"hour": 2, "minute": 18}
